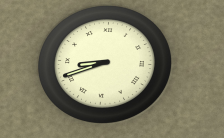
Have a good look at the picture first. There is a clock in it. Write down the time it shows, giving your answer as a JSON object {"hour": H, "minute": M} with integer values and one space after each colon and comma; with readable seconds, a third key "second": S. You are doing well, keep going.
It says {"hour": 8, "minute": 41}
